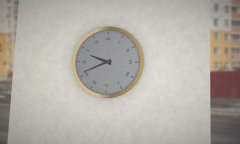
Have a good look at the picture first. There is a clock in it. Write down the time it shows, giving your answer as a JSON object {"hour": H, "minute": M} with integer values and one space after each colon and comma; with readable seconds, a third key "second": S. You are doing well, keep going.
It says {"hour": 9, "minute": 41}
